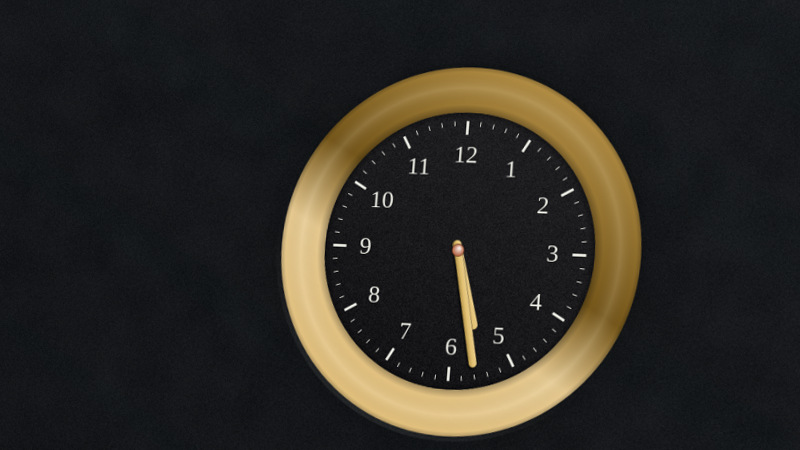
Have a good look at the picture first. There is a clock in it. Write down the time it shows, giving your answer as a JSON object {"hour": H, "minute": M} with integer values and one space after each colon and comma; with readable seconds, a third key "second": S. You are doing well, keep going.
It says {"hour": 5, "minute": 28}
